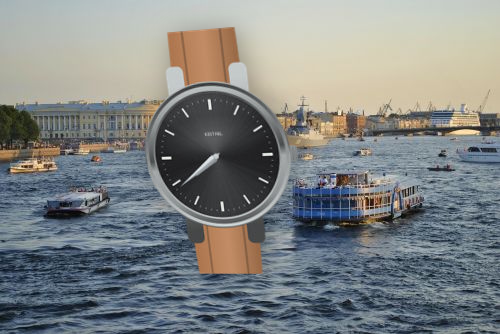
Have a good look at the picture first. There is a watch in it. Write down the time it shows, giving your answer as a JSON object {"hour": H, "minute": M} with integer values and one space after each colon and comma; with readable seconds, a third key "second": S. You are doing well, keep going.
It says {"hour": 7, "minute": 39}
